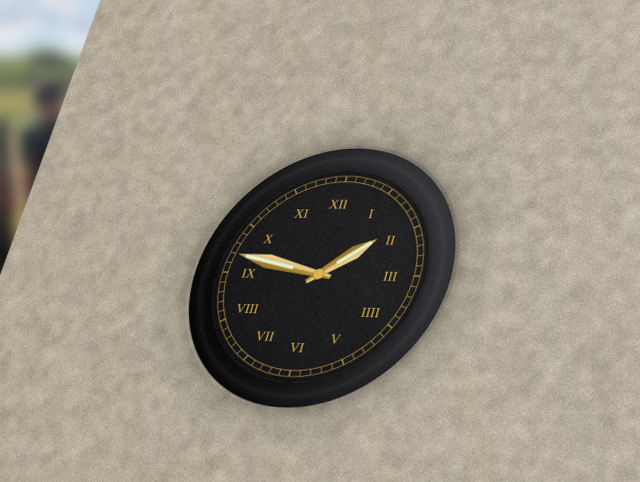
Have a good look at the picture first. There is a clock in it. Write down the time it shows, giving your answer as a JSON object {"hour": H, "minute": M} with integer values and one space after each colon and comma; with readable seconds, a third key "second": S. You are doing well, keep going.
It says {"hour": 1, "minute": 47}
